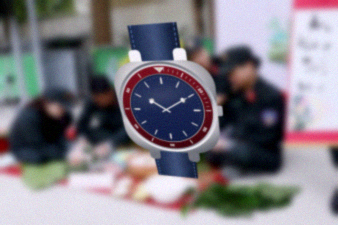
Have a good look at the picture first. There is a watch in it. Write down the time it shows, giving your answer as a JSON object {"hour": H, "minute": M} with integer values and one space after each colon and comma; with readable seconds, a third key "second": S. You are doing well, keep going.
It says {"hour": 10, "minute": 10}
